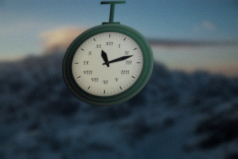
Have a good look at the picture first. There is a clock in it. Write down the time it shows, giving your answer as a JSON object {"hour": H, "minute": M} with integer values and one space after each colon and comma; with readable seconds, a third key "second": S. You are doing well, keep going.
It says {"hour": 11, "minute": 12}
